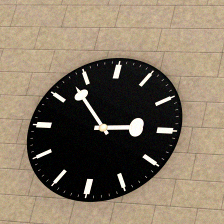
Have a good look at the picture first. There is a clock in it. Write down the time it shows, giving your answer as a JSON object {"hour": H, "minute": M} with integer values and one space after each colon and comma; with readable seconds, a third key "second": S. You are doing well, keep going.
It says {"hour": 2, "minute": 53}
